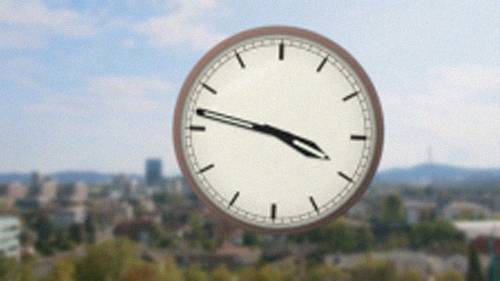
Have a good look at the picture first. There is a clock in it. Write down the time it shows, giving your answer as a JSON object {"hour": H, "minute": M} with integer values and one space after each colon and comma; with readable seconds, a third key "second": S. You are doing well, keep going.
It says {"hour": 3, "minute": 47}
